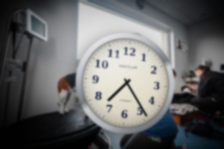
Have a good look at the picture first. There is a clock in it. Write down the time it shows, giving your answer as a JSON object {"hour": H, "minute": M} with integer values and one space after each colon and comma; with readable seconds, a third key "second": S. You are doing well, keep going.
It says {"hour": 7, "minute": 24}
